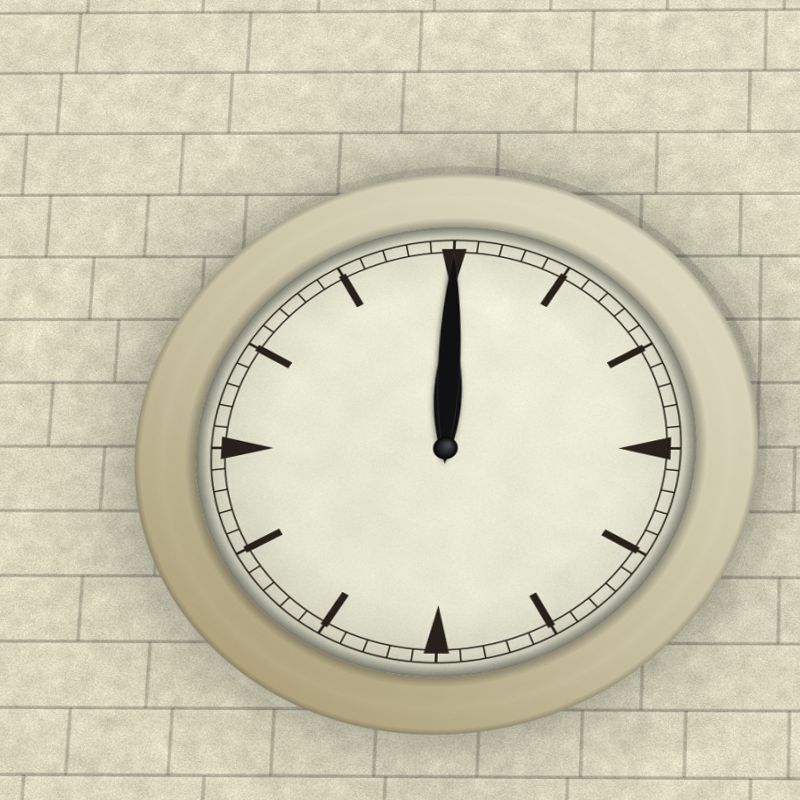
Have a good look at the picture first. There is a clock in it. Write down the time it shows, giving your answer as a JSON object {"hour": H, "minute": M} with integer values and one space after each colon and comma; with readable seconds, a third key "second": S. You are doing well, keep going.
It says {"hour": 12, "minute": 0}
